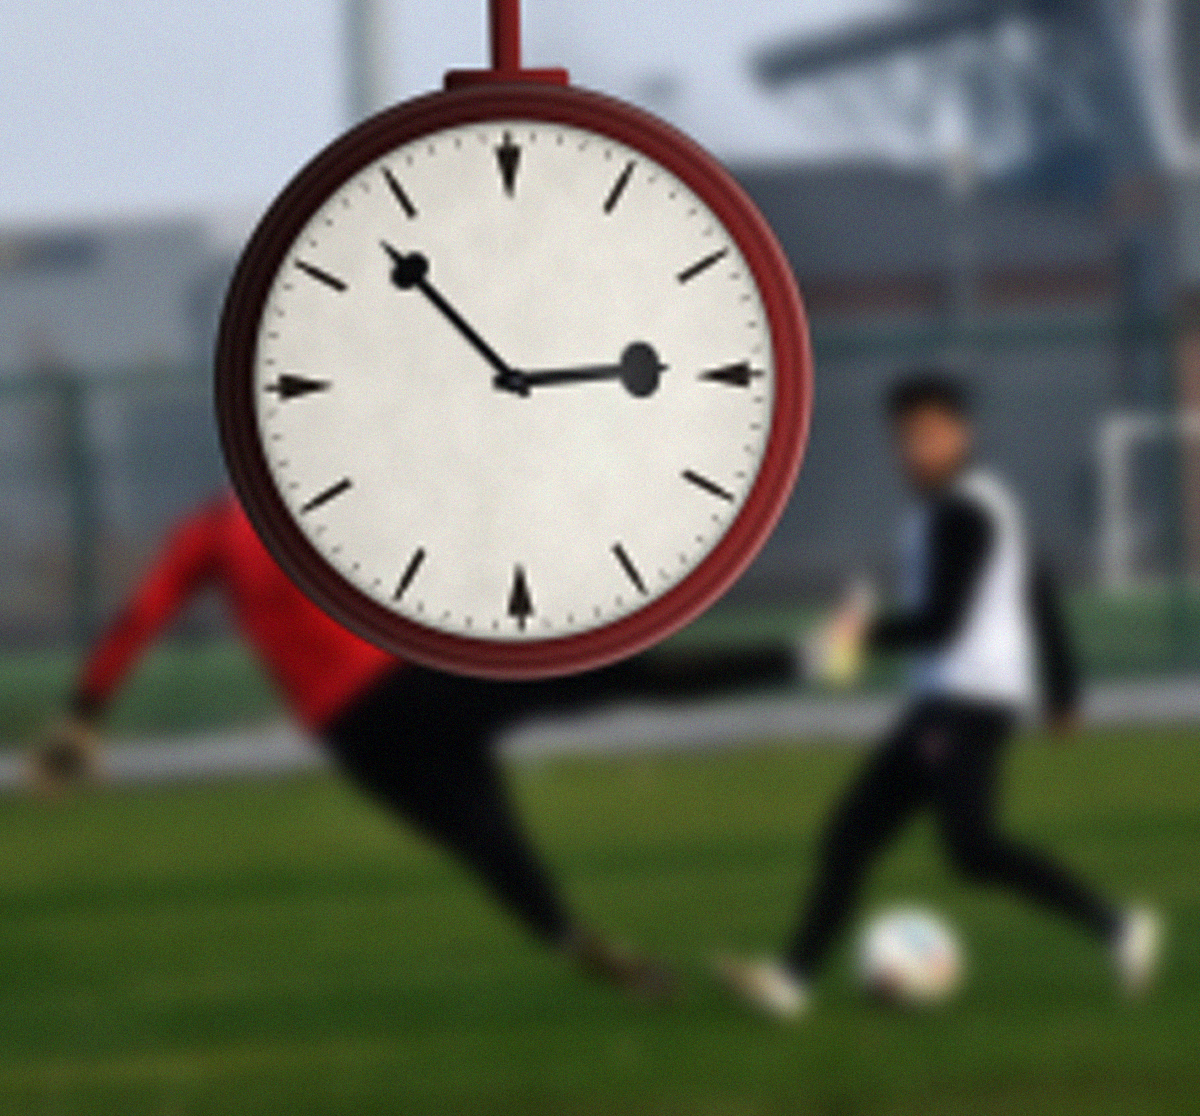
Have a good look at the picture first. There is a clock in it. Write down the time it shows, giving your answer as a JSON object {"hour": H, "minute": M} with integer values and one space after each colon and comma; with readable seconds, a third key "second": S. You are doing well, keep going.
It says {"hour": 2, "minute": 53}
